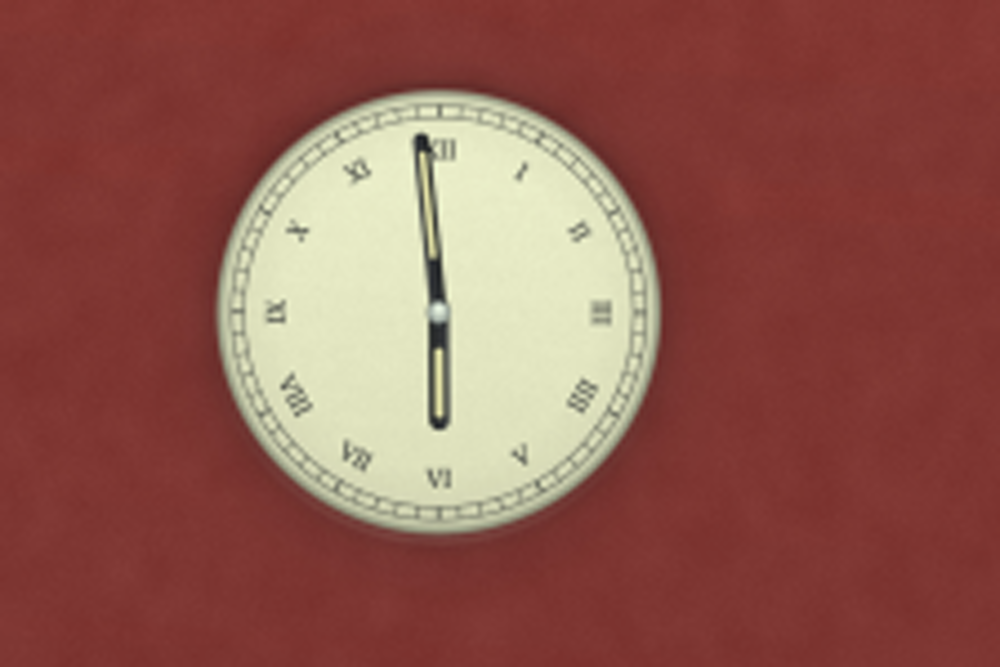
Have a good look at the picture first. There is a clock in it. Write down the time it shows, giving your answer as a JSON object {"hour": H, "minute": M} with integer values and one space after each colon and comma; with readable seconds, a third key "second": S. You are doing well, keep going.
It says {"hour": 5, "minute": 59}
